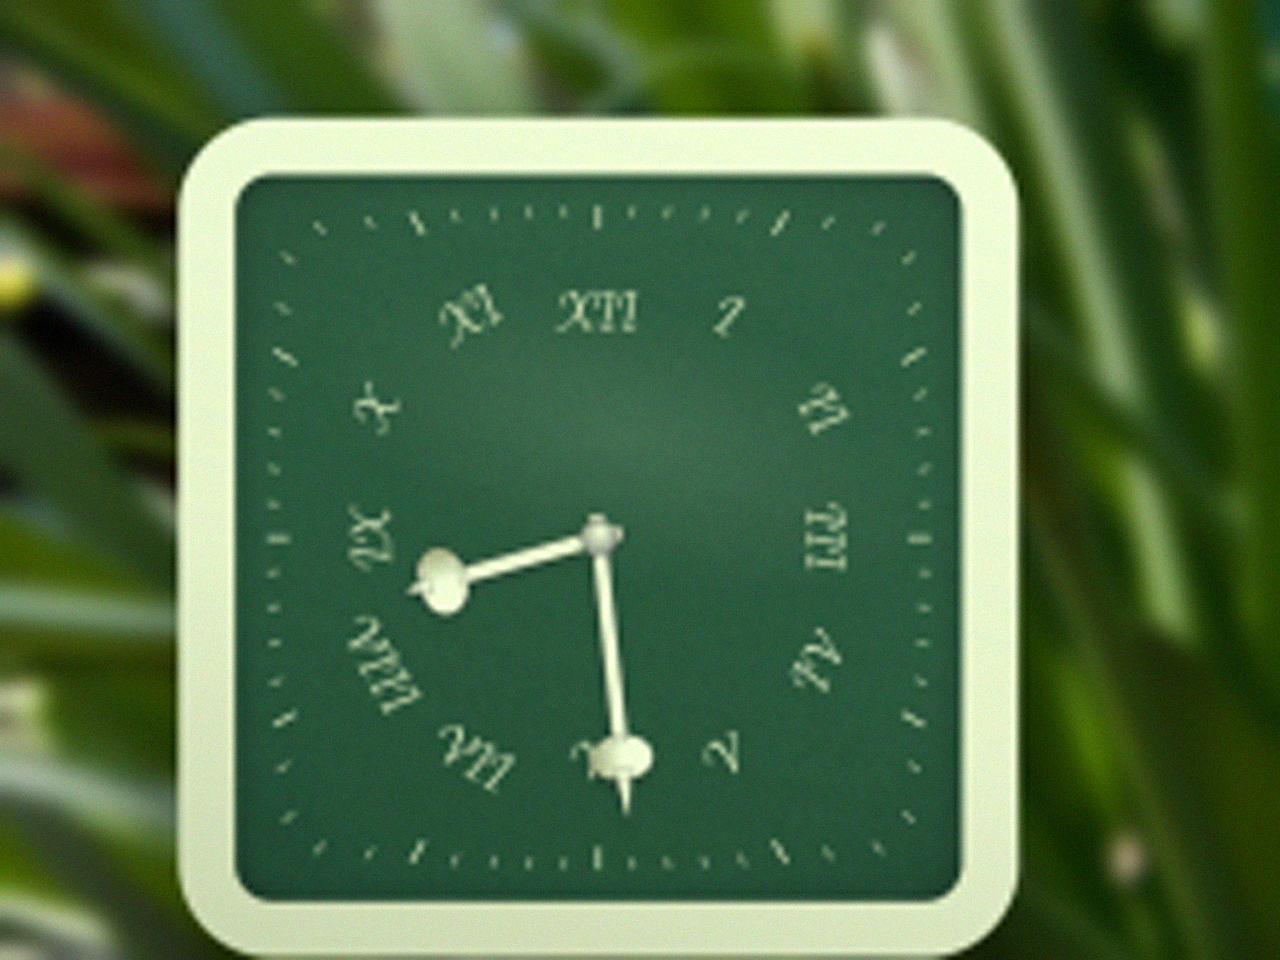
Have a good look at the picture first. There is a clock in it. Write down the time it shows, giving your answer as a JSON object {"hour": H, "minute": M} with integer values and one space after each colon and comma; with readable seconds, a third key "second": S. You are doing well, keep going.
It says {"hour": 8, "minute": 29}
